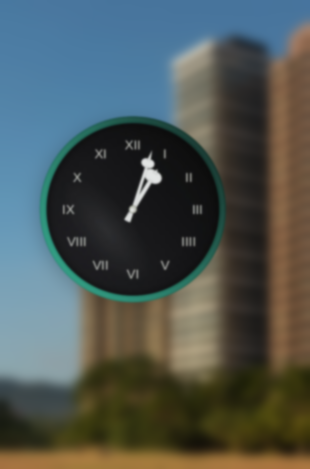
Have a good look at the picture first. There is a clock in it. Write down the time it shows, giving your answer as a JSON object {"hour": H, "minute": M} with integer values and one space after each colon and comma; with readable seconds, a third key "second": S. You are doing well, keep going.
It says {"hour": 1, "minute": 3}
